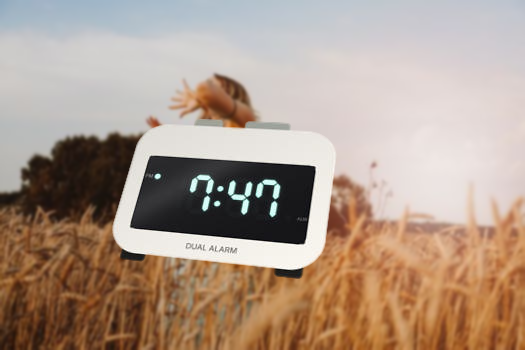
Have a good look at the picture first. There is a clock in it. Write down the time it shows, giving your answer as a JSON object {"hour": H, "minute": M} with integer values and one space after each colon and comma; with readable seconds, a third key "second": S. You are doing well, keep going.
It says {"hour": 7, "minute": 47}
